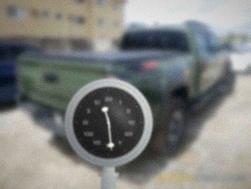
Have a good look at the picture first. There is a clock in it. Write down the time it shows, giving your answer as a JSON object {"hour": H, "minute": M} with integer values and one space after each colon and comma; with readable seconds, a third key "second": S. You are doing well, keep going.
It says {"hour": 11, "minute": 29}
